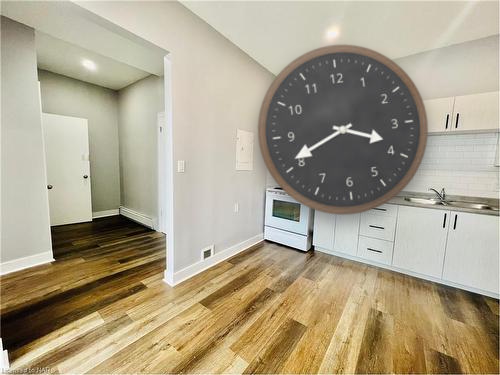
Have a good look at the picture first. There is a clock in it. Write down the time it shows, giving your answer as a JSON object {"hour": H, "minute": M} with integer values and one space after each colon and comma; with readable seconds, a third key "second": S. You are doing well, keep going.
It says {"hour": 3, "minute": 41}
